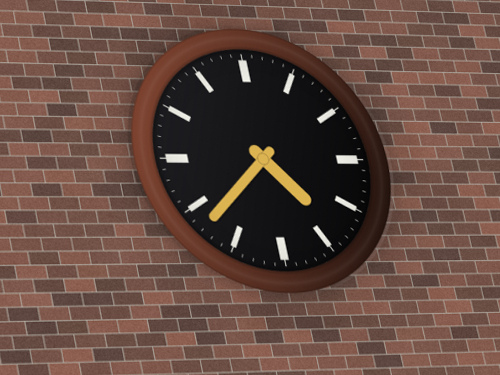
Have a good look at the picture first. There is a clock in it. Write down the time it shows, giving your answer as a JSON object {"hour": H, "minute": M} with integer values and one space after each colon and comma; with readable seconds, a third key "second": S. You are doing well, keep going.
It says {"hour": 4, "minute": 38}
